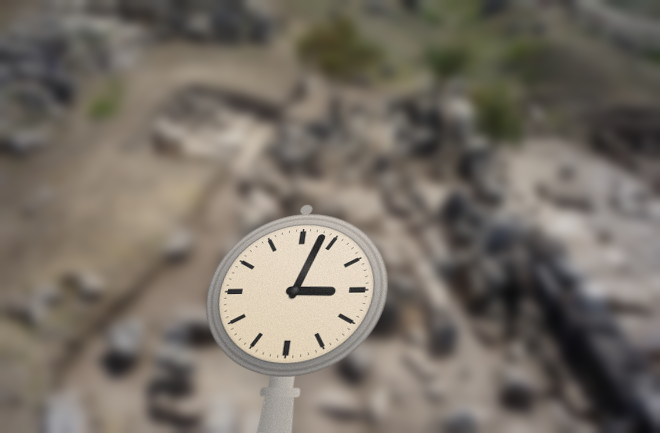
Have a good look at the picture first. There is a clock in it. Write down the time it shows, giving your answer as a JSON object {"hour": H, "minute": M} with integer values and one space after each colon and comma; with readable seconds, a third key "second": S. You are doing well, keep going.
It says {"hour": 3, "minute": 3}
